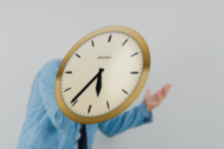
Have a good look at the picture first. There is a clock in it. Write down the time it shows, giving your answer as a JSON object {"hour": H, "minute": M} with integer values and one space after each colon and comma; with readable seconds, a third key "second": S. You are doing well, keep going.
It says {"hour": 5, "minute": 36}
